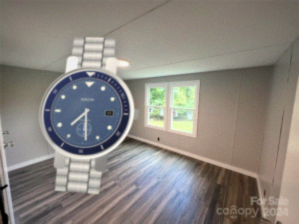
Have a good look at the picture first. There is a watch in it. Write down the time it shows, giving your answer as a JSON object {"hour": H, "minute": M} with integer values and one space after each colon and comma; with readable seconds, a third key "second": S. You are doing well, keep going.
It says {"hour": 7, "minute": 29}
